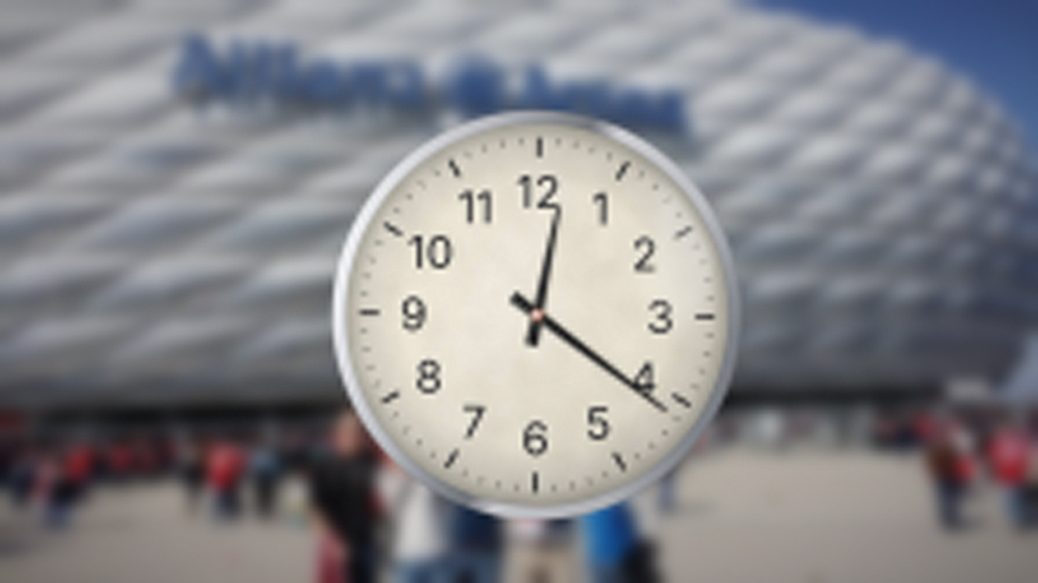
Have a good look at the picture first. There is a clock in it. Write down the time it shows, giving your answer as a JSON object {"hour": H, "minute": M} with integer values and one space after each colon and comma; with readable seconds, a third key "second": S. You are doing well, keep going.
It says {"hour": 12, "minute": 21}
